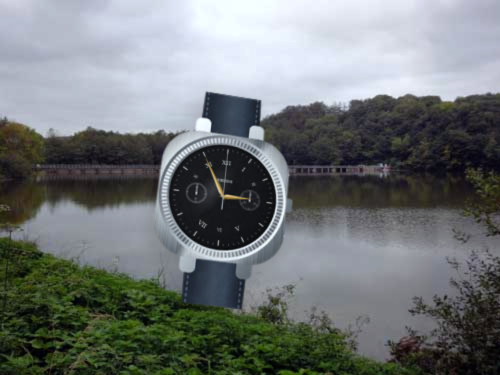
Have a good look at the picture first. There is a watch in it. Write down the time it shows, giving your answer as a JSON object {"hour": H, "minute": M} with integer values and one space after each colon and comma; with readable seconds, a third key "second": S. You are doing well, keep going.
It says {"hour": 2, "minute": 55}
